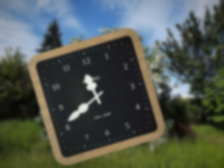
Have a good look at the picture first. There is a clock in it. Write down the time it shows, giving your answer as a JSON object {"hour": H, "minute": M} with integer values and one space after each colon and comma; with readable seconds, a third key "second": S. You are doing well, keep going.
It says {"hour": 11, "minute": 41}
